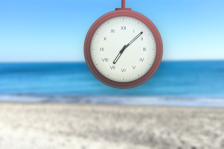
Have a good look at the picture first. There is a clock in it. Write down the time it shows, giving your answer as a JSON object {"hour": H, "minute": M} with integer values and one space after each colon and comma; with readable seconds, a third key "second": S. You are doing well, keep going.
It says {"hour": 7, "minute": 8}
